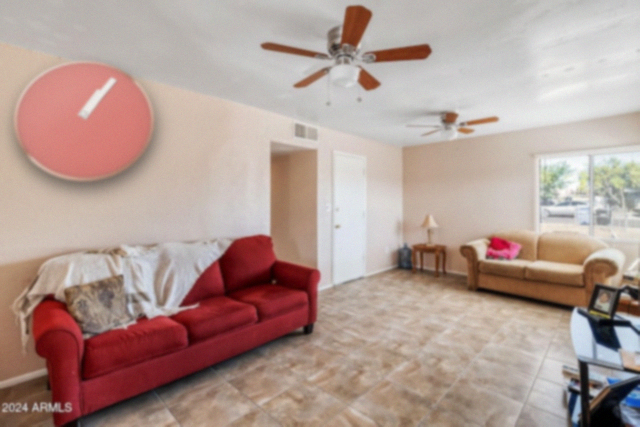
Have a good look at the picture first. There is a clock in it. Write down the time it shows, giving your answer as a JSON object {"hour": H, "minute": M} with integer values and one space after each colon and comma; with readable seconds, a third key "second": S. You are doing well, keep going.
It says {"hour": 1, "minute": 6}
